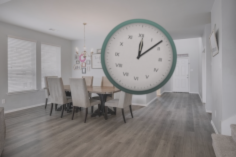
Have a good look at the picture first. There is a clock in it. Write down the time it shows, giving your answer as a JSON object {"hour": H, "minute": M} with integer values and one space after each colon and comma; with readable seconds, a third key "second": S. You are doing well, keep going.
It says {"hour": 12, "minute": 8}
